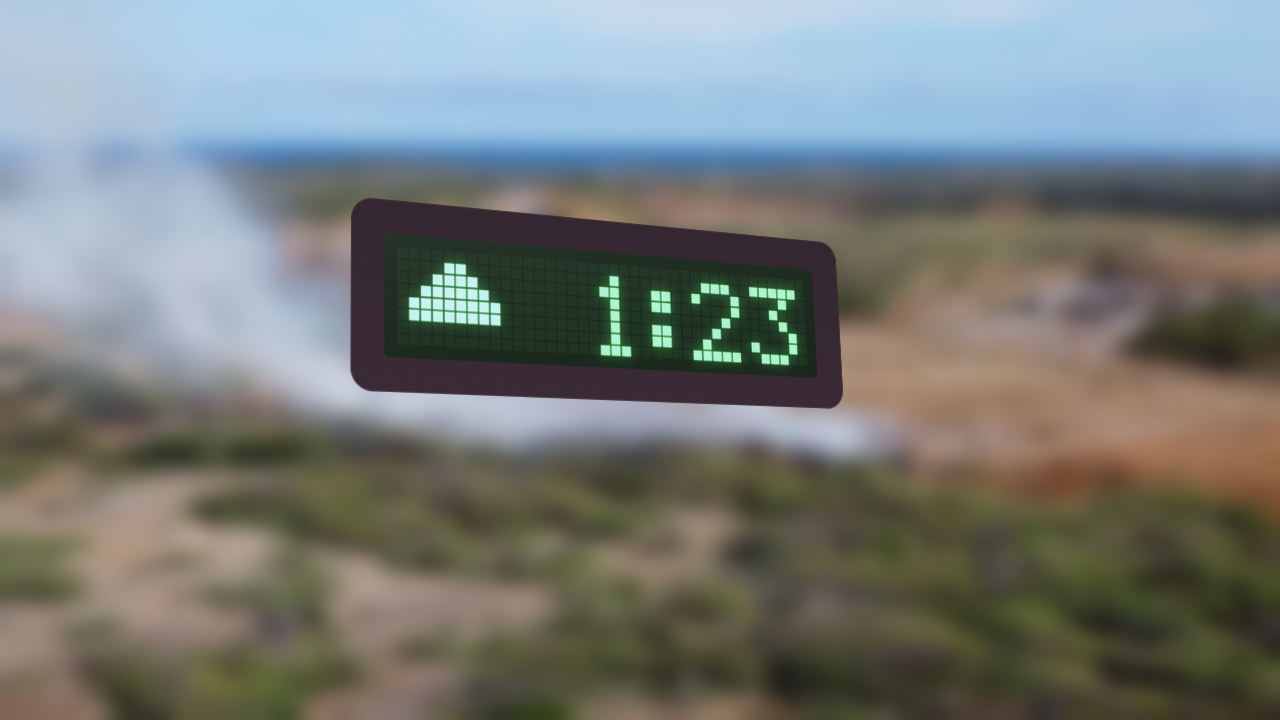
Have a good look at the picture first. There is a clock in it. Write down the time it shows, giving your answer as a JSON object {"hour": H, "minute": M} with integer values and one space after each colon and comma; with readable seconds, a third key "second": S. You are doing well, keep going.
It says {"hour": 1, "minute": 23}
